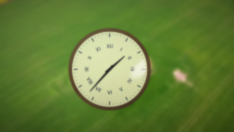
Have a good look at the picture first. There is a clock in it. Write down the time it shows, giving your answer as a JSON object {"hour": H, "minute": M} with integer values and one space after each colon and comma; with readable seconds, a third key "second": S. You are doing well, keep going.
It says {"hour": 1, "minute": 37}
